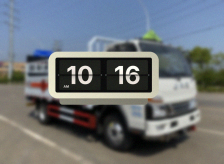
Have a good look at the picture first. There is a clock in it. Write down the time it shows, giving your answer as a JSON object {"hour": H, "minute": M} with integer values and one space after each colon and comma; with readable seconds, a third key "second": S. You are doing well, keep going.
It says {"hour": 10, "minute": 16}
